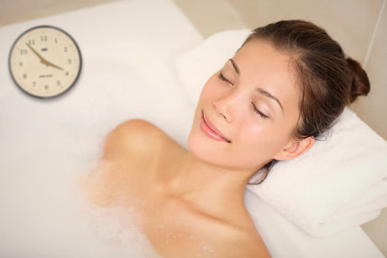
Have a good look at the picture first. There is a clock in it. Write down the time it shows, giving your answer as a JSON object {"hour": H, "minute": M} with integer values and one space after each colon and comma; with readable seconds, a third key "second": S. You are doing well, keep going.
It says {"hour": 3, "minute": 53}
